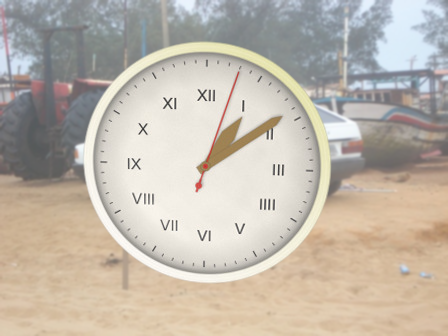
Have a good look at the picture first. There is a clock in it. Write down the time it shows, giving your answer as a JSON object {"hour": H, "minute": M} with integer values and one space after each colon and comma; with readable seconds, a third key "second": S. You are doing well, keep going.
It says {"hour": 1, "minute": 9, "second": 3}
